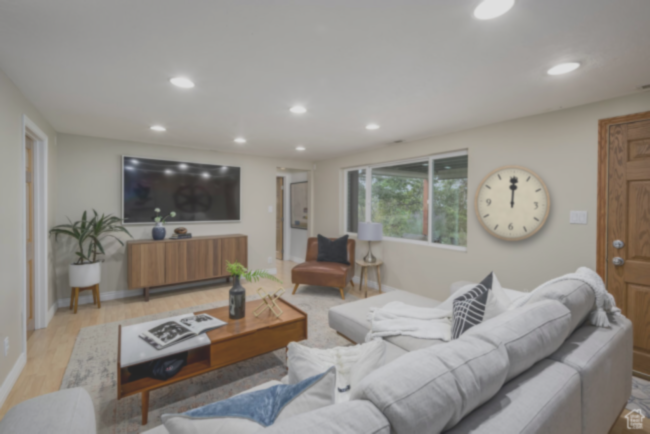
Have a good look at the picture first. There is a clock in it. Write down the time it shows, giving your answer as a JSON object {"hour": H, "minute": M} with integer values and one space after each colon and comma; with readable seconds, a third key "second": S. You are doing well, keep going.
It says {"hour": 12, "minute": 0}
